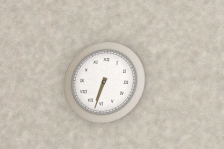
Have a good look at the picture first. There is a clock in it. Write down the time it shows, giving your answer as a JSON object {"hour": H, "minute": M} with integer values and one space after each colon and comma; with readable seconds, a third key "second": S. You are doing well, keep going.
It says {"hour": 6, "minute": 32}
